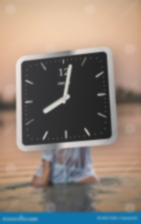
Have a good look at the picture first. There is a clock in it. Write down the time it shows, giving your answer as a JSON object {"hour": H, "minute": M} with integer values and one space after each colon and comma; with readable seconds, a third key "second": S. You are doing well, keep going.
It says {"hour": 8, "minute": 2}
